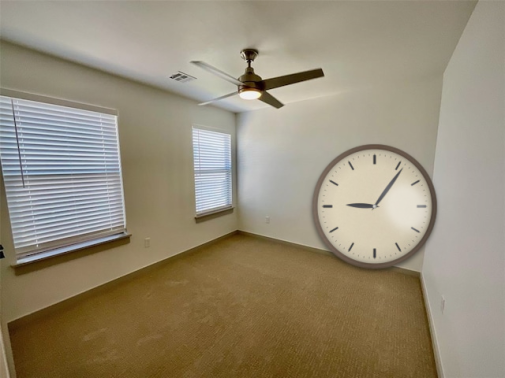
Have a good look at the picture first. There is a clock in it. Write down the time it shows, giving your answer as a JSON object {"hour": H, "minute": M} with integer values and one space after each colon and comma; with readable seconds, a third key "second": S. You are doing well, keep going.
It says {"hour": 9, "minute": 6}
